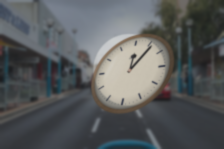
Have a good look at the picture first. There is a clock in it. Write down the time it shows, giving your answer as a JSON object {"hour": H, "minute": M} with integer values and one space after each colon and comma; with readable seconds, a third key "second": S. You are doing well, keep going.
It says {"hour": 12, "minute": 6}
